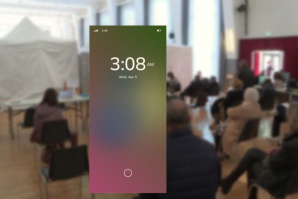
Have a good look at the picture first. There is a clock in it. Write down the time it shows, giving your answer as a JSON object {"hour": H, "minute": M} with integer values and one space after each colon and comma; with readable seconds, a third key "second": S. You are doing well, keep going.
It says {"hour": 3, "minute": 8}
